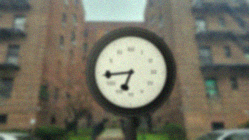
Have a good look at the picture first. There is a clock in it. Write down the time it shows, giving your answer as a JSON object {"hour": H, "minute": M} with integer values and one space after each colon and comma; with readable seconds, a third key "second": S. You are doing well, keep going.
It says {"hour": 6, "minute": 44}
